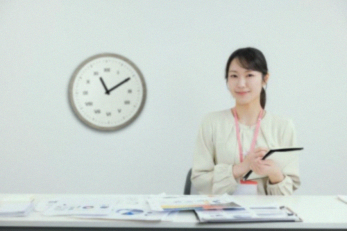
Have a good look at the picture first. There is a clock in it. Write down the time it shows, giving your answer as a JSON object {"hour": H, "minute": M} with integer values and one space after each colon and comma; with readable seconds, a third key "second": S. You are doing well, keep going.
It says {"hour": 11, "minute": 10}
